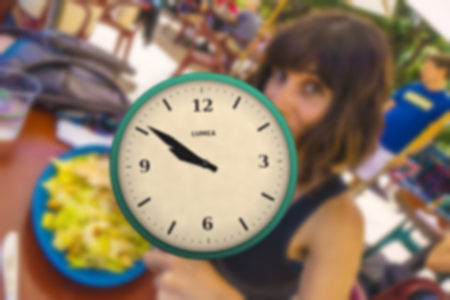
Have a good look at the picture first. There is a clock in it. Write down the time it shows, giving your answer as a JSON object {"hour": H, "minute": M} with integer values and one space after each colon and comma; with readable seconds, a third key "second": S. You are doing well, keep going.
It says {"hour": 9, "minute": 51}
